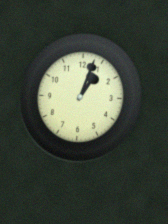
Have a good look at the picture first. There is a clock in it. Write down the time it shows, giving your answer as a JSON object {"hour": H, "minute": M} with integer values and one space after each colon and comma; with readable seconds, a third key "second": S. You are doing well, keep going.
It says {"hour": 1, "minute": 3}
